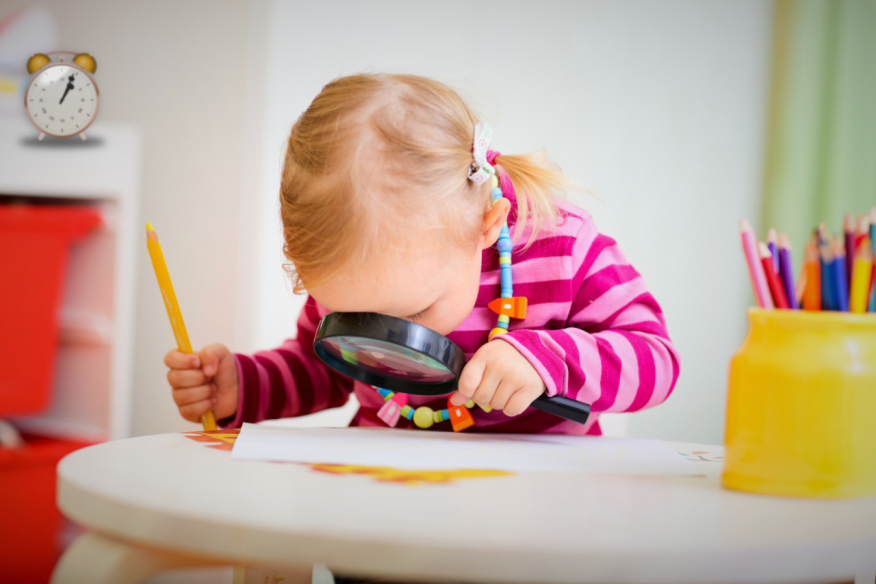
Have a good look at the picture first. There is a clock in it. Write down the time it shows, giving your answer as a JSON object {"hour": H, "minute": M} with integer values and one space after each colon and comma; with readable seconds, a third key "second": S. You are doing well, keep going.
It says {"hour": 1, "minute": 4}
